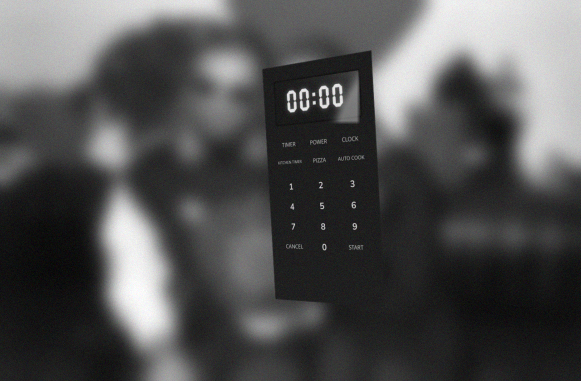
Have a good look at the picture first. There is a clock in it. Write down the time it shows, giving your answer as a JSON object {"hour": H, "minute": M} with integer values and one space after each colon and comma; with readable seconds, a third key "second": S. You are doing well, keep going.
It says {"hour": 0, "minute": 0}
